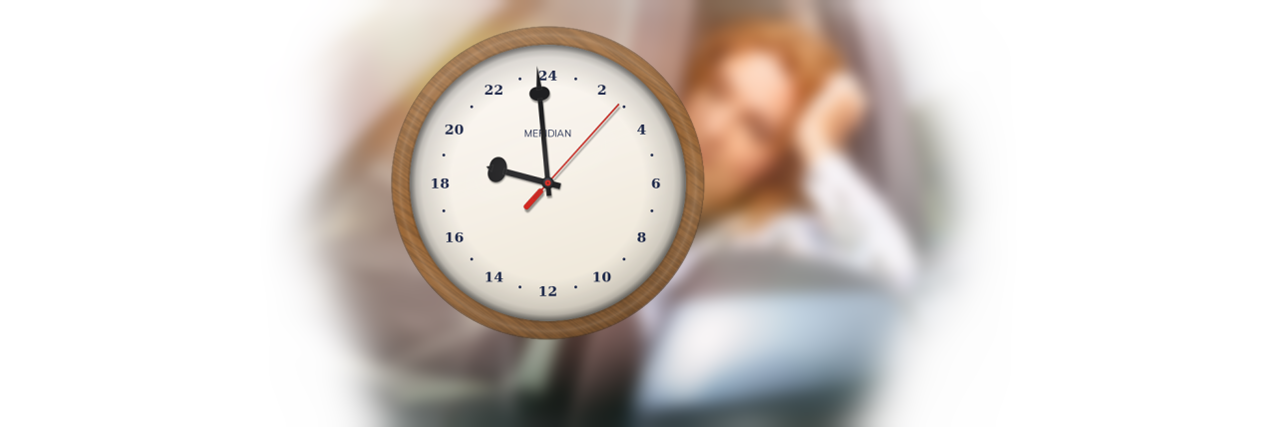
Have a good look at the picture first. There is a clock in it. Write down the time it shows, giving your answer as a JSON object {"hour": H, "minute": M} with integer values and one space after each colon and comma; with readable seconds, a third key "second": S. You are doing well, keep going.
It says {"hour": 18, "minute": 59, "second": 7}
